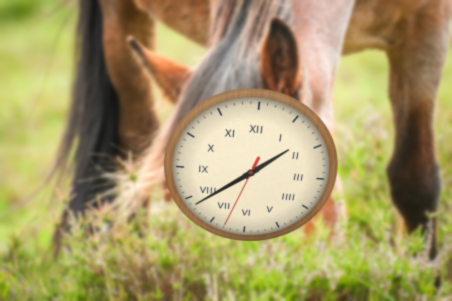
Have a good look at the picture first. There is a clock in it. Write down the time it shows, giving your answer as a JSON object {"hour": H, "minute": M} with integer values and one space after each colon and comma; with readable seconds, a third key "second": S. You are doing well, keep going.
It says {"hour": 1, "minute": 38, "second": 33}
